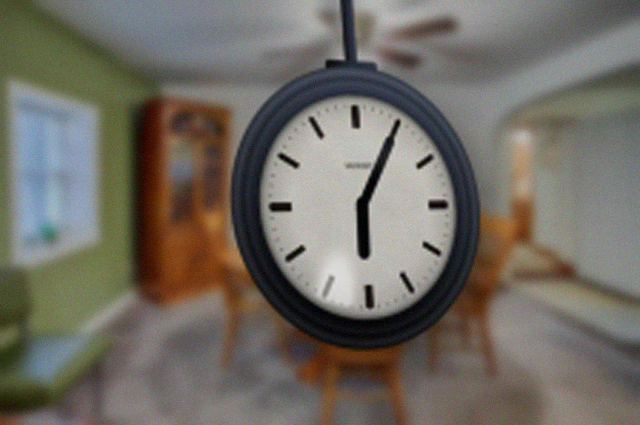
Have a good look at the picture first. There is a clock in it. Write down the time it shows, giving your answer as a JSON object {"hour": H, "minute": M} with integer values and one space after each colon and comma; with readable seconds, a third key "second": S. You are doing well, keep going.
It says {"hour": 6, "minute": 5}
